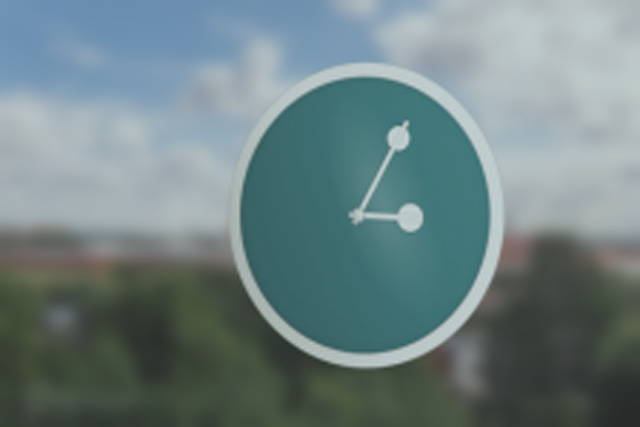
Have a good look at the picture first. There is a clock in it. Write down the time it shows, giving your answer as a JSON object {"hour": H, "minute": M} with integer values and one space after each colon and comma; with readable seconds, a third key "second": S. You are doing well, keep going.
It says {"hour": 3, "minute": 5}
